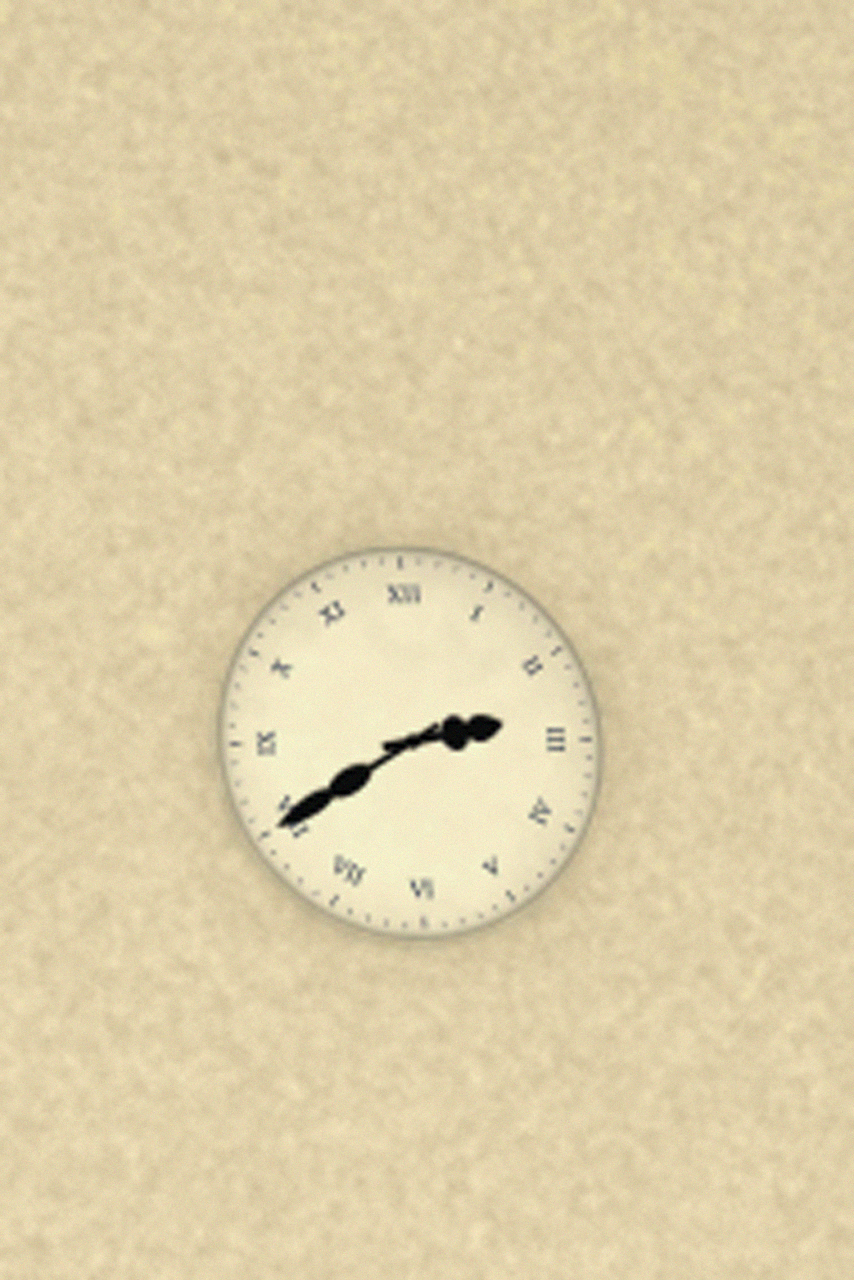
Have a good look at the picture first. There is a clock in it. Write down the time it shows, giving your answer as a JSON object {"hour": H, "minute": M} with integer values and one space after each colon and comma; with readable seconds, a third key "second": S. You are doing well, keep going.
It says {"hour": 2, "minute": 40}
